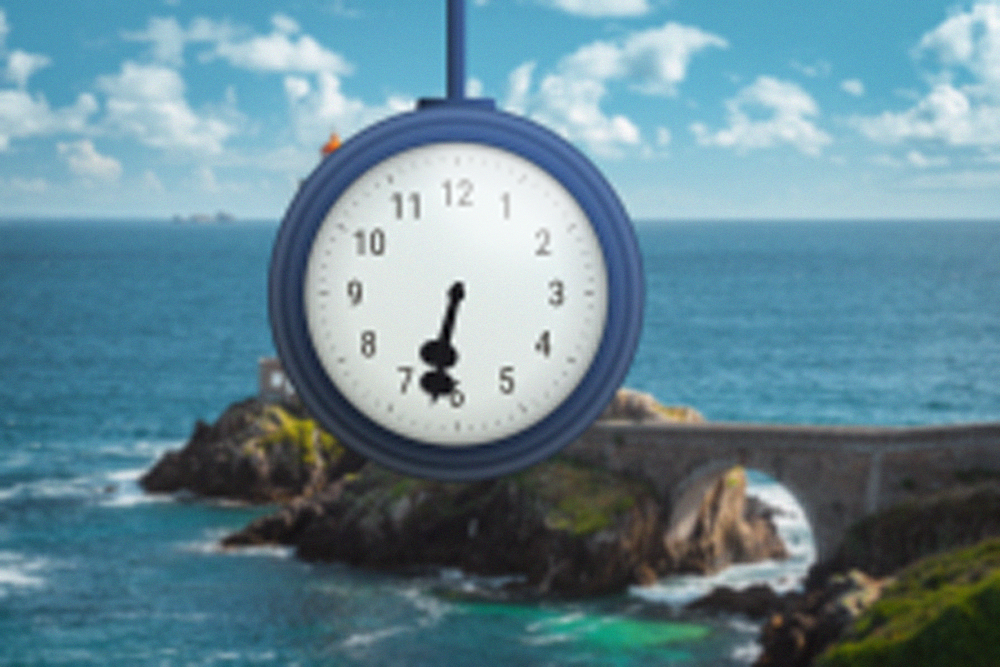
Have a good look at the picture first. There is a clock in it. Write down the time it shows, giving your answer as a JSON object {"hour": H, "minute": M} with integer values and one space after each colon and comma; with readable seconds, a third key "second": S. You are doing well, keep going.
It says {"hour": 6, "minute": 32}
